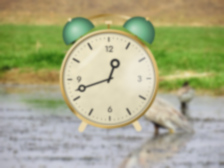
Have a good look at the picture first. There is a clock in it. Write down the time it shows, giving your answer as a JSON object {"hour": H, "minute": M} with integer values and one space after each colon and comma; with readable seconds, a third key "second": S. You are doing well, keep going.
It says {"hour": 12, "minute": 42}
